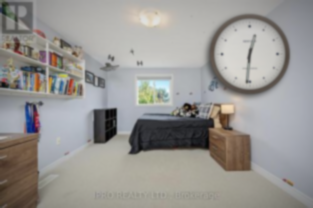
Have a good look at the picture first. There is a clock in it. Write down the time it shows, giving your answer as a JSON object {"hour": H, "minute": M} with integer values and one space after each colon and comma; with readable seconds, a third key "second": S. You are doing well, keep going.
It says {"hour": 12, "minute": 31}
